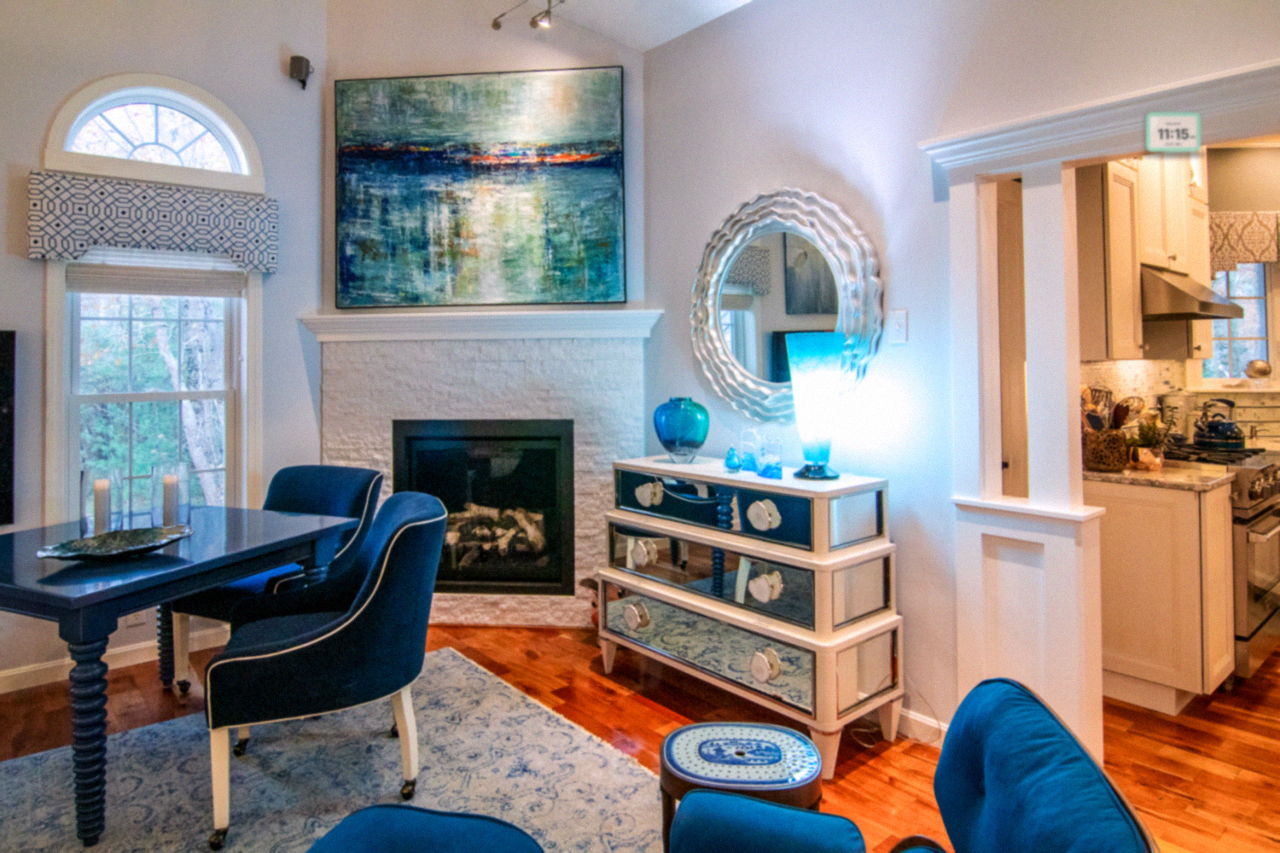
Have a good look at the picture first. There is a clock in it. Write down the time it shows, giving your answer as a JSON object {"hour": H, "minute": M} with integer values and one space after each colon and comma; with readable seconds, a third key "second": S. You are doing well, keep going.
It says {"hour": 11, "minute": 15}
